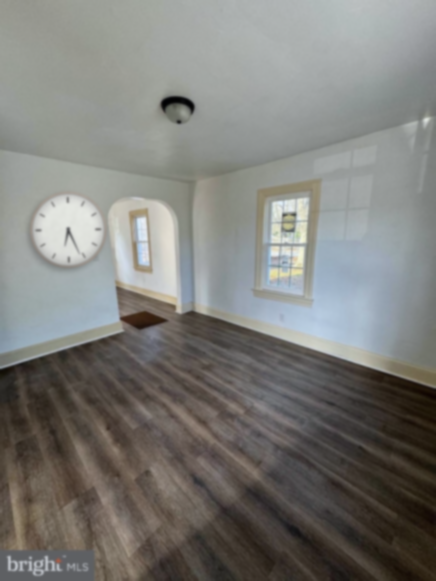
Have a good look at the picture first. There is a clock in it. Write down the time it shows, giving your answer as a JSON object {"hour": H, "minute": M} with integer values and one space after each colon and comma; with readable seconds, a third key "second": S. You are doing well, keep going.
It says {"hour": 6, "minute": 26}
